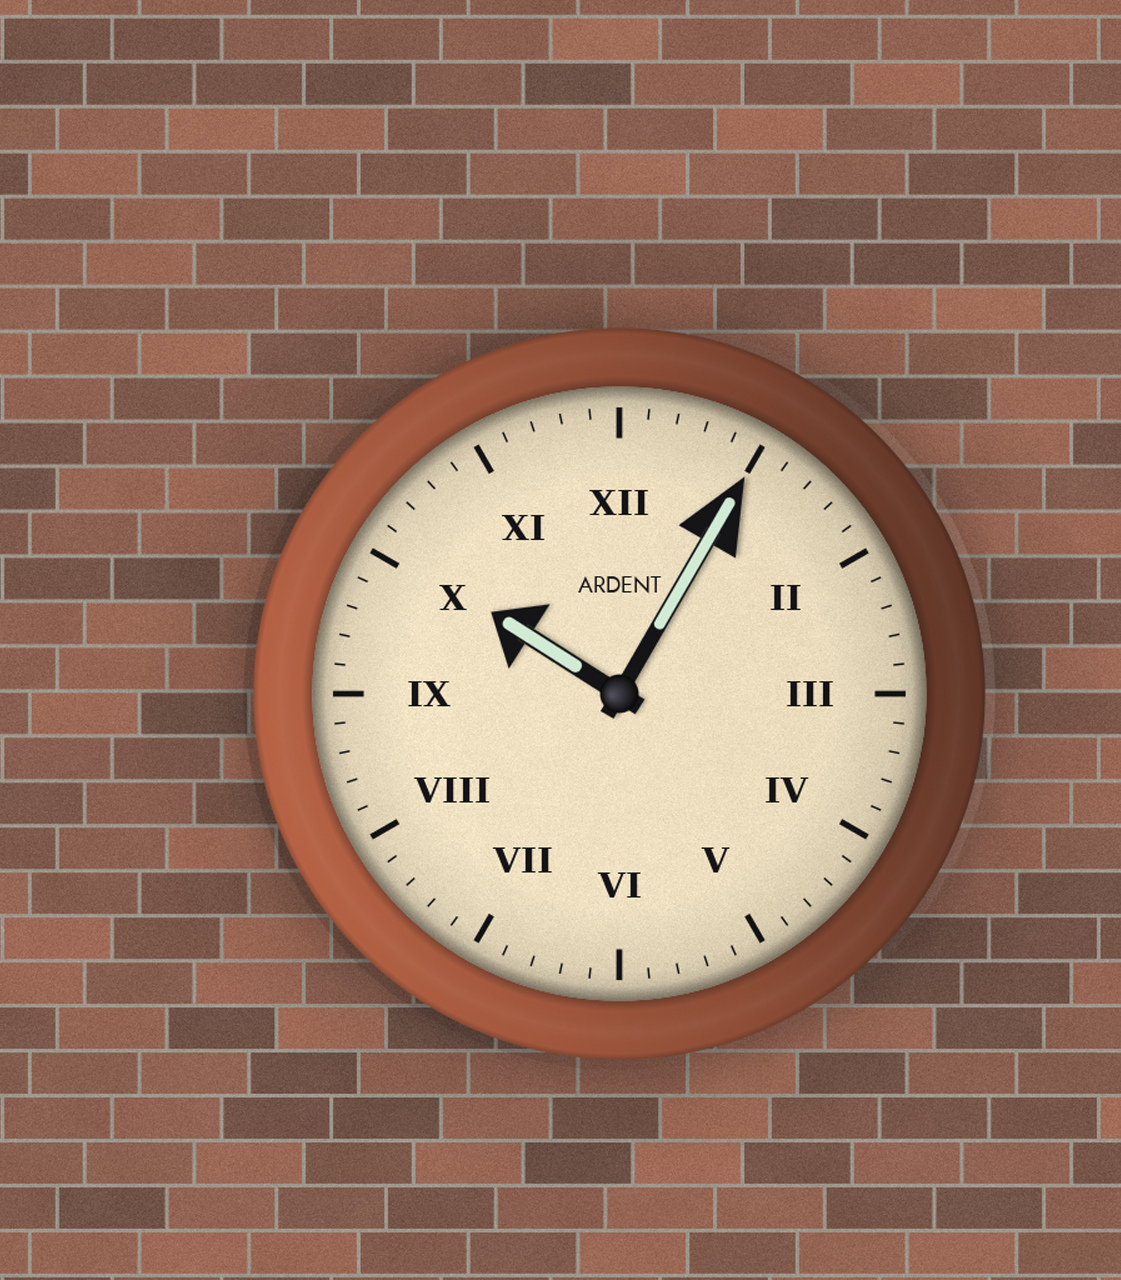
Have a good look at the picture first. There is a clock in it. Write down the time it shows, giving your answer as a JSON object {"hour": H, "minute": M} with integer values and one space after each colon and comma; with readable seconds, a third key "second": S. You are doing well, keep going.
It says {"hour": 10, "minute": 5}
